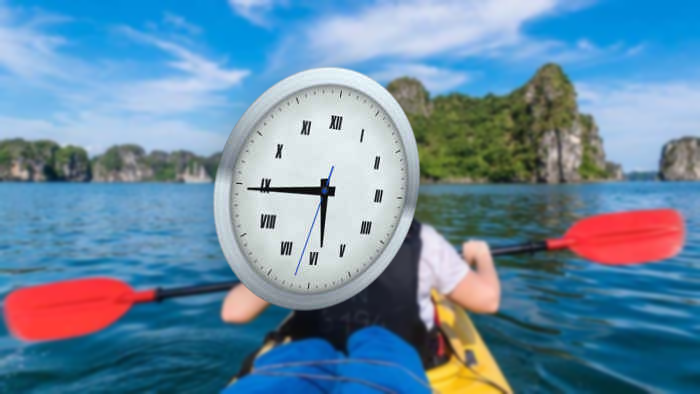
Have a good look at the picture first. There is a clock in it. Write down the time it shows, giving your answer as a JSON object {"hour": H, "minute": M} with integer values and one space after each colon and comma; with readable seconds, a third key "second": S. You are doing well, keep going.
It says {"hour": 5, "minute": 44, "second": 32}
